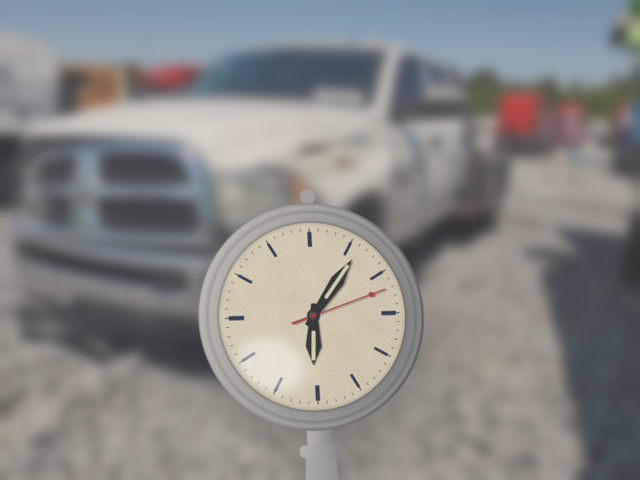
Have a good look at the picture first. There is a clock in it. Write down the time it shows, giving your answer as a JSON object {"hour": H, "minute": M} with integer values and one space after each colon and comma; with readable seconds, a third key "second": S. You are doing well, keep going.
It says {"hour": 6, "minute": 6, "second": 12}
